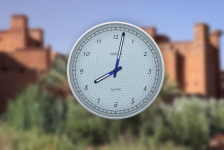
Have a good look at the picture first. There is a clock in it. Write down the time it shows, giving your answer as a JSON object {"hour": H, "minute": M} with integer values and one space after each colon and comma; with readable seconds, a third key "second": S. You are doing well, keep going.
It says {"hour": 8, "minute": 2}
